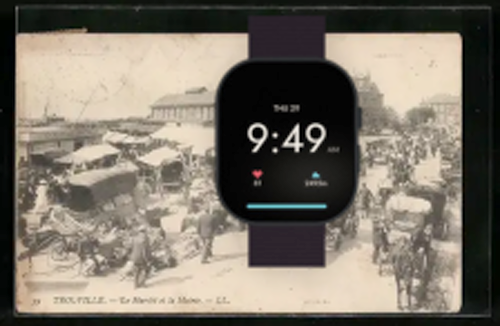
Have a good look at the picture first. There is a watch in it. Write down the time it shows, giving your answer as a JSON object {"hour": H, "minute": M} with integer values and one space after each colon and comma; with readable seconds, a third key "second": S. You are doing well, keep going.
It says {"hour": 9, "minute": 49}
